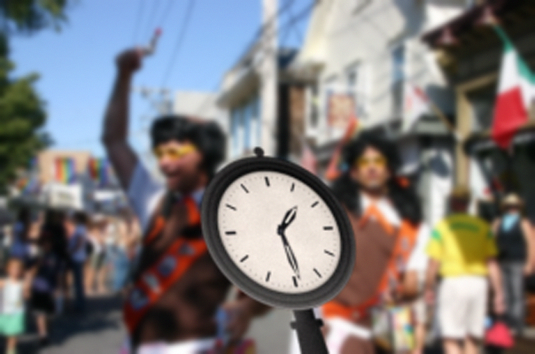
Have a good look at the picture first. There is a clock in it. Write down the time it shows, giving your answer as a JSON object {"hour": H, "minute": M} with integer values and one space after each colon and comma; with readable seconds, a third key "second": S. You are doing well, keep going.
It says {"hour": 1, "minute": 29}
